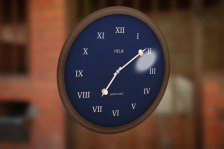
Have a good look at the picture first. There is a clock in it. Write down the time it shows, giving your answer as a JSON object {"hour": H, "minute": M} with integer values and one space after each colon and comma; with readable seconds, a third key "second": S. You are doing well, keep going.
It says {"hour": 7, "minute": 9}
